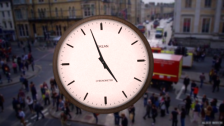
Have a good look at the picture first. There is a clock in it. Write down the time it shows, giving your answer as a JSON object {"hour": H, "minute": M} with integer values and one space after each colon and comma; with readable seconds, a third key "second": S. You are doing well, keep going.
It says {"hour": 4, "minute": 57}
